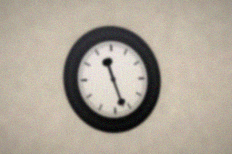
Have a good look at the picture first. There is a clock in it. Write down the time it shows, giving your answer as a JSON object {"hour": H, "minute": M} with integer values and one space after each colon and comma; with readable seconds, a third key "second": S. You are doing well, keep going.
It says {"hour": 11, "minute": 27}
